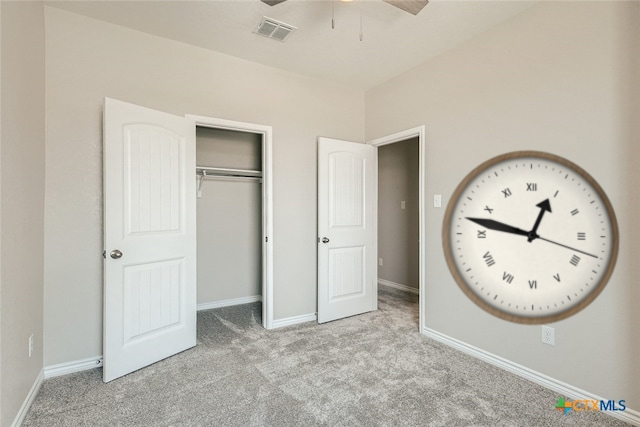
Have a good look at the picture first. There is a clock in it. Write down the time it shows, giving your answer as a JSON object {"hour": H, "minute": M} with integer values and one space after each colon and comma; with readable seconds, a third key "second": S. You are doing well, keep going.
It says {"hour": 12, "minute": 47, "second": 18}
